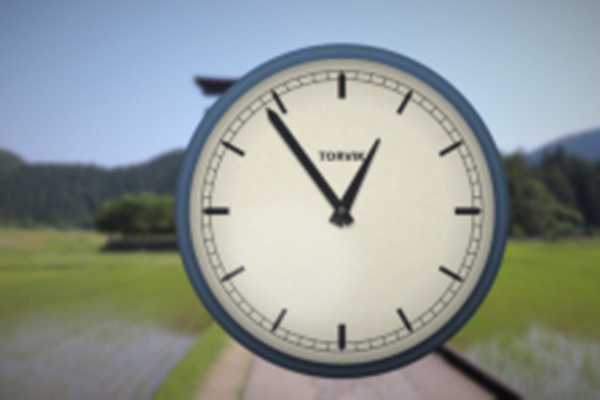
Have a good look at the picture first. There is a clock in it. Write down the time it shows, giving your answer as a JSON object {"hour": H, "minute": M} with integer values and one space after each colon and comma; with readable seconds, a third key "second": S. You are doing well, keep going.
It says {"hour": 12, "minute": 54}
